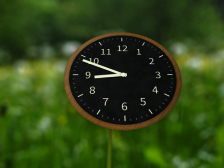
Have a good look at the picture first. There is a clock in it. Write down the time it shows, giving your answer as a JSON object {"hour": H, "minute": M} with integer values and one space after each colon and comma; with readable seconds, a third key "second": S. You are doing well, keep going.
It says {"hour": 8, "minute": 49}
